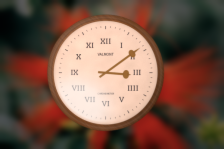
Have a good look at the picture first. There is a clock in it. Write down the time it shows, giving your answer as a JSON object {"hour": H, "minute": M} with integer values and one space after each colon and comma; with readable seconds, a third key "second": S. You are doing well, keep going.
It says {"hour": 3, "minute": 9}
